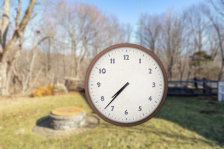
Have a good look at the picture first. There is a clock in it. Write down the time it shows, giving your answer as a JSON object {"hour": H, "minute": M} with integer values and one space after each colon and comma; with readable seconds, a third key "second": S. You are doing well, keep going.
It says {"hour": 7, "minute": 37}
